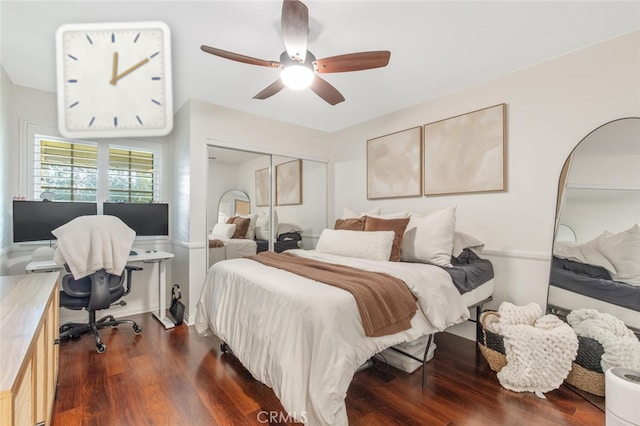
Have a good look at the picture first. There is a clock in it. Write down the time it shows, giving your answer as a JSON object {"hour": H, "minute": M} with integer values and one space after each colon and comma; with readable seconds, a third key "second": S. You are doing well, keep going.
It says {"hour": 12, "minute": 10}
